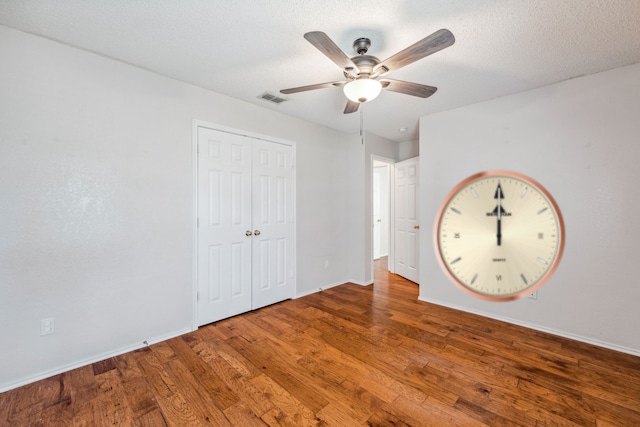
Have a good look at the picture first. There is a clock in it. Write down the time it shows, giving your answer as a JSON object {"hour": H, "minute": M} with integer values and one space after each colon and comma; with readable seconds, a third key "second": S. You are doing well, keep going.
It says {"hour": 12, "minute": 0}
